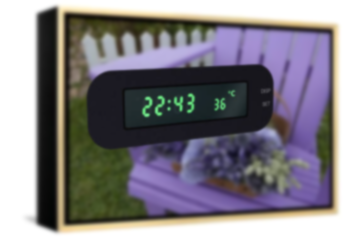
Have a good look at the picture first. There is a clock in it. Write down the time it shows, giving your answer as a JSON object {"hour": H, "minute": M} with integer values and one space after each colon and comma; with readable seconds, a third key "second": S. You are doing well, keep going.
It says {"hour": 22, "minute": 43}
